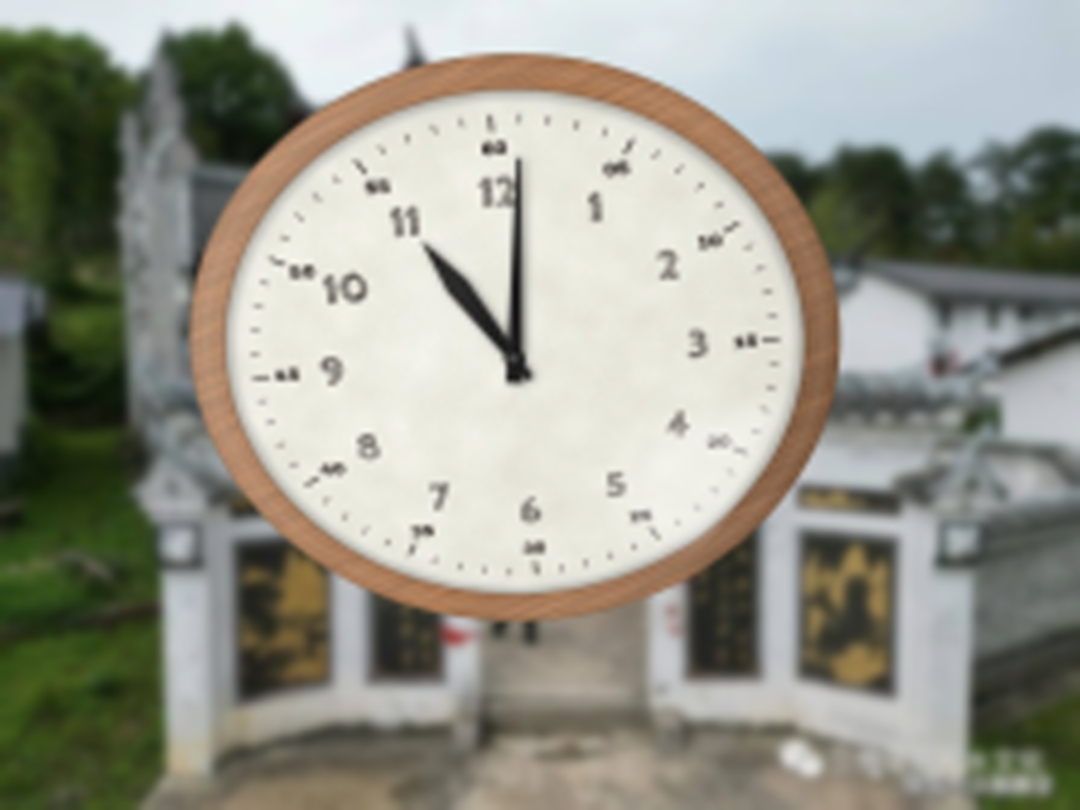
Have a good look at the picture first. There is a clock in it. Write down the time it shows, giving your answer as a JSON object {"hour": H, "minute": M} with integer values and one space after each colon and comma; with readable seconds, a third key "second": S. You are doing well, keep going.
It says {"hour": 11, "minute": 1}
